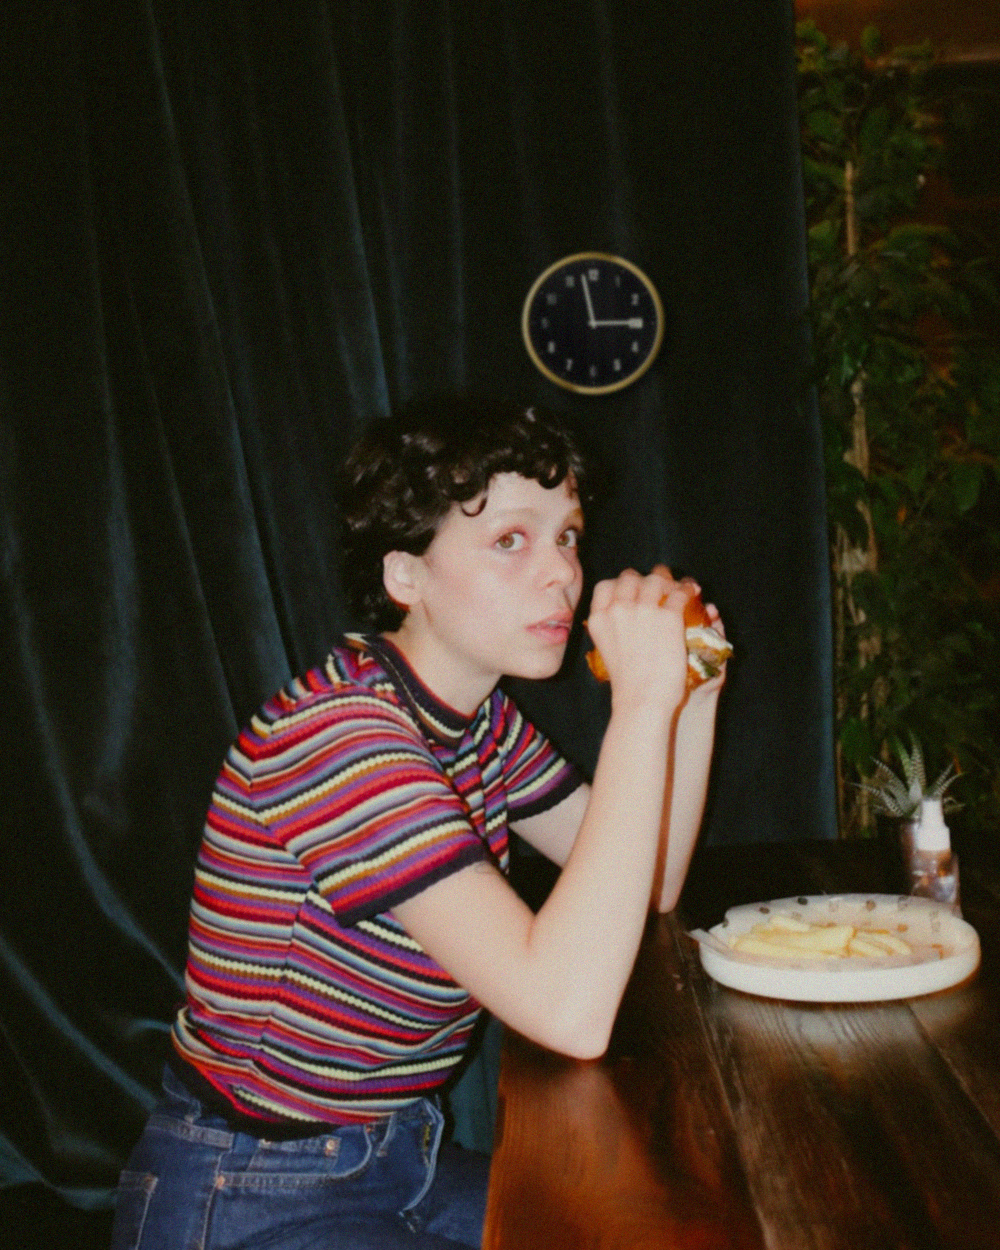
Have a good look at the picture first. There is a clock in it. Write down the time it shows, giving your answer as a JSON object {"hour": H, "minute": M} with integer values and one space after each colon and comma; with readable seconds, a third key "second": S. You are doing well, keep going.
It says {"hour": 2, "minute": 58}
